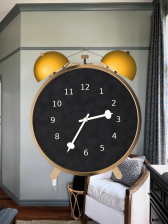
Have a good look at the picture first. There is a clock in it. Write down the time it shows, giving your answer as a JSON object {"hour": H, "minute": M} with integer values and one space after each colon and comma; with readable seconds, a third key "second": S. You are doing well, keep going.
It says {"hour": 2, "minute": 35}
